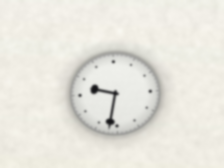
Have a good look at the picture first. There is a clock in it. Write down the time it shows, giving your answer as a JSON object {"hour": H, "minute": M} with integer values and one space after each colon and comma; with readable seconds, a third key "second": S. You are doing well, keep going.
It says {"hour": 9, "minute": 32}
